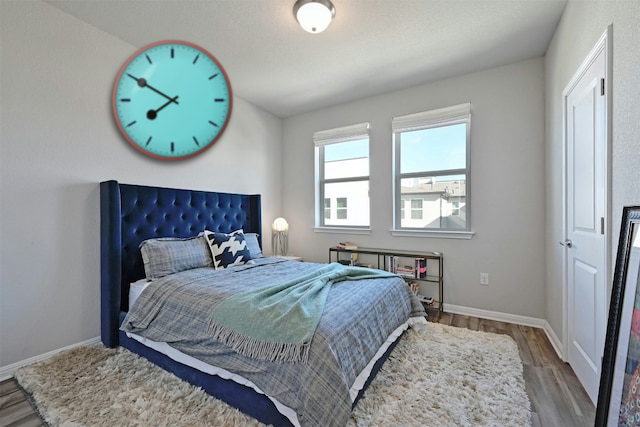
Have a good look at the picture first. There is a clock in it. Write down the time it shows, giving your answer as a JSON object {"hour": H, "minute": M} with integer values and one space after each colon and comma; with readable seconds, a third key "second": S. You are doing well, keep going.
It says {"hour": 7, "minute": 50}
